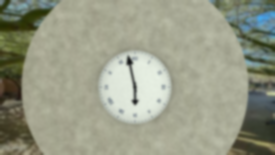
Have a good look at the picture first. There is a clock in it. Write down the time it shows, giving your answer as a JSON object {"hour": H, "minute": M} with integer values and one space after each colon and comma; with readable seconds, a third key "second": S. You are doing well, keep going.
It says {"hour": 5, "minute": 58}
